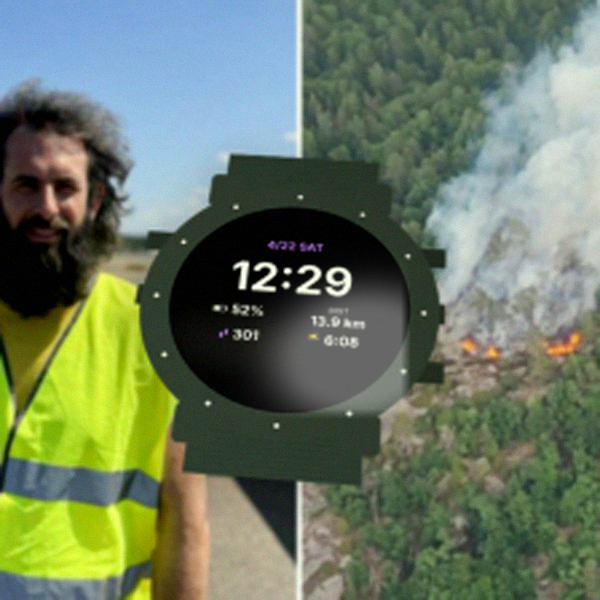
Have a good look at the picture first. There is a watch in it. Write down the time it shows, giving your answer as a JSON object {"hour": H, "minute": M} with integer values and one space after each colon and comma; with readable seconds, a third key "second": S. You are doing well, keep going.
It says {"hour": 12, "minute": 29}
